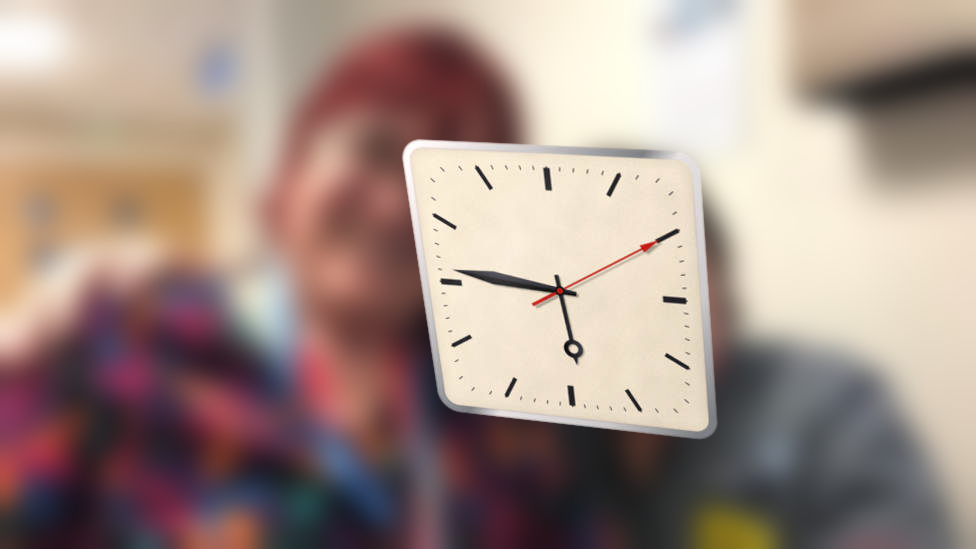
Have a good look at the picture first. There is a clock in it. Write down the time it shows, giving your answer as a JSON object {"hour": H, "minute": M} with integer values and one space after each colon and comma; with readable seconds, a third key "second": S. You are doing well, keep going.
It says {"hour": 5, "minute": 46, "second": 10}
